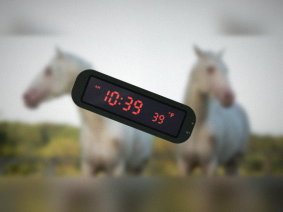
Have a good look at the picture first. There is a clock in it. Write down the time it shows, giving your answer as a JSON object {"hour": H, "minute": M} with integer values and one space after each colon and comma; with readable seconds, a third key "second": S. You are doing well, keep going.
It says {"hour": 10, "minute": 39}
